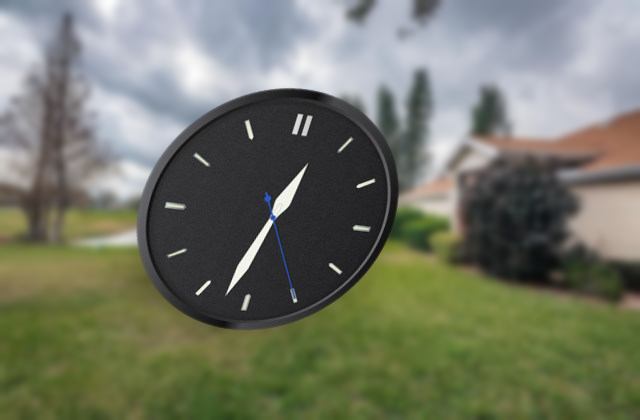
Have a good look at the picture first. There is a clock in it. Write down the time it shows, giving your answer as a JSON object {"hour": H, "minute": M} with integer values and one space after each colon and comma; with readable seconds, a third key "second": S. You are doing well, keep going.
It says {"hour": 12, "minute": 32, "second": 25}
